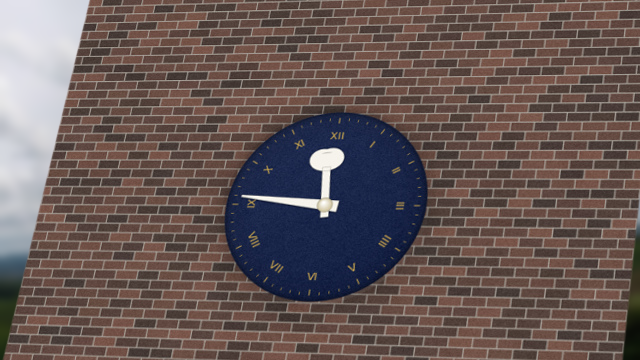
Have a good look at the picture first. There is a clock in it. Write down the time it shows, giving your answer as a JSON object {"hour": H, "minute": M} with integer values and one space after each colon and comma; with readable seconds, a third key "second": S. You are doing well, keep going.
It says {"hour": 11, "minute": 46}
